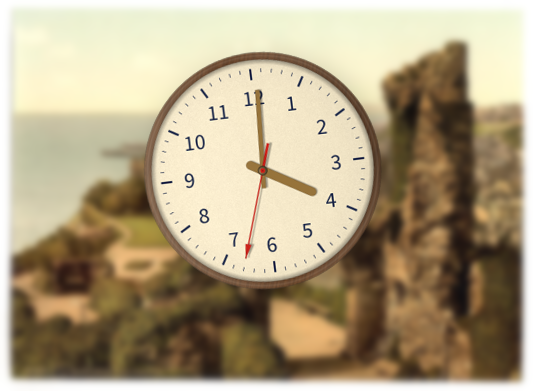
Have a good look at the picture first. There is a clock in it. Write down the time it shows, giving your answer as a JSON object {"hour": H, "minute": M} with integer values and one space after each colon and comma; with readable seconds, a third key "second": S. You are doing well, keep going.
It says {"hour": 4, "minute": 0, "second": 33}
